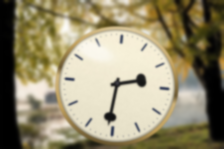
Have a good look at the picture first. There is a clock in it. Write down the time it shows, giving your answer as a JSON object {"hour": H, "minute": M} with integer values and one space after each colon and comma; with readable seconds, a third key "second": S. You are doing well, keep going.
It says {"hour": 2, "minute": 31}
